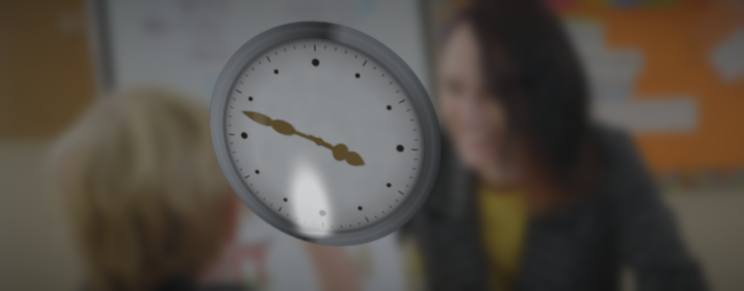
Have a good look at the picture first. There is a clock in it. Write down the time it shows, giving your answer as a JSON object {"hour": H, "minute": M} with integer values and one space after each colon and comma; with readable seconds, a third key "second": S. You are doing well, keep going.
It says {"hour": 3, "minute": 48}
